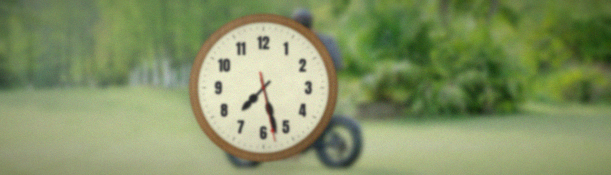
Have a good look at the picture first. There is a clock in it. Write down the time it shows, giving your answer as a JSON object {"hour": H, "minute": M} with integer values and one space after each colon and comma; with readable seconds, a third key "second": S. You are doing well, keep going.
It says {"hour": 7, "minute": 27, "second": 28}
